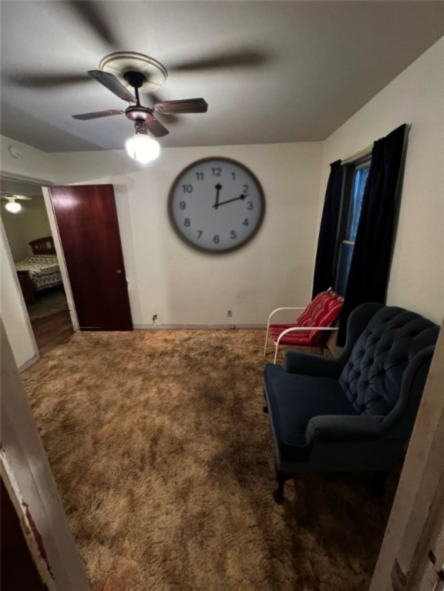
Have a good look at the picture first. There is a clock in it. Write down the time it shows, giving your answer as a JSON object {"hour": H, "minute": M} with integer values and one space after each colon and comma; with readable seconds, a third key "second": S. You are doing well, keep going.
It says {"hour": 12, "minute": 12}
